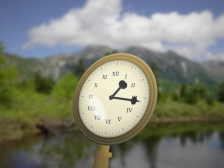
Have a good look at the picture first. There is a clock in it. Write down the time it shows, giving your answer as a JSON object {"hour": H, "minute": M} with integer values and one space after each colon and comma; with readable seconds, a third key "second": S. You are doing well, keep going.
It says {"hour": 1, "minute": 16}
